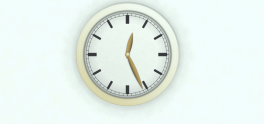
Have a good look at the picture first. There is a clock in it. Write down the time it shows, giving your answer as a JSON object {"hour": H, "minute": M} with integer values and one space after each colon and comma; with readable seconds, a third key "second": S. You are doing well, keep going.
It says {"hour": 12, "minute": 26}
